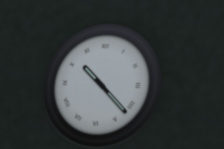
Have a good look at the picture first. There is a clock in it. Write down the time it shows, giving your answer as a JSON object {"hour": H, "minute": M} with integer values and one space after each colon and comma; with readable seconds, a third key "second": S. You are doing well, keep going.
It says {"hour": 10, "minute": 22}
